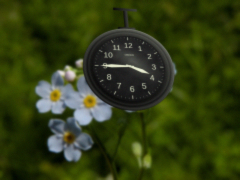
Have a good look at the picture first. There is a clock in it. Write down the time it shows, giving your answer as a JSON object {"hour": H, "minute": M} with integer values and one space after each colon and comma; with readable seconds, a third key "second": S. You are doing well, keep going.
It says {"hour": 3, "minute": 45}
